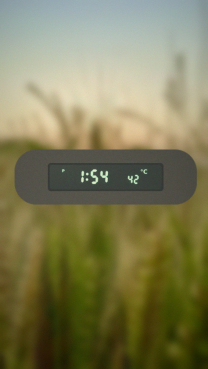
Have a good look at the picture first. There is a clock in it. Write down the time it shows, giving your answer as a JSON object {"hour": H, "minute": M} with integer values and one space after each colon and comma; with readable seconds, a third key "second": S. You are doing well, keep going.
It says {"hour": 1, "minute": 54}
